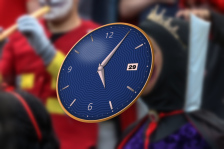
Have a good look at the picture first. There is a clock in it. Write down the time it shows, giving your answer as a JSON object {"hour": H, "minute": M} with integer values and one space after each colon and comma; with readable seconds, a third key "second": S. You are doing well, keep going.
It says {"hour": 5, "minute": 5}
